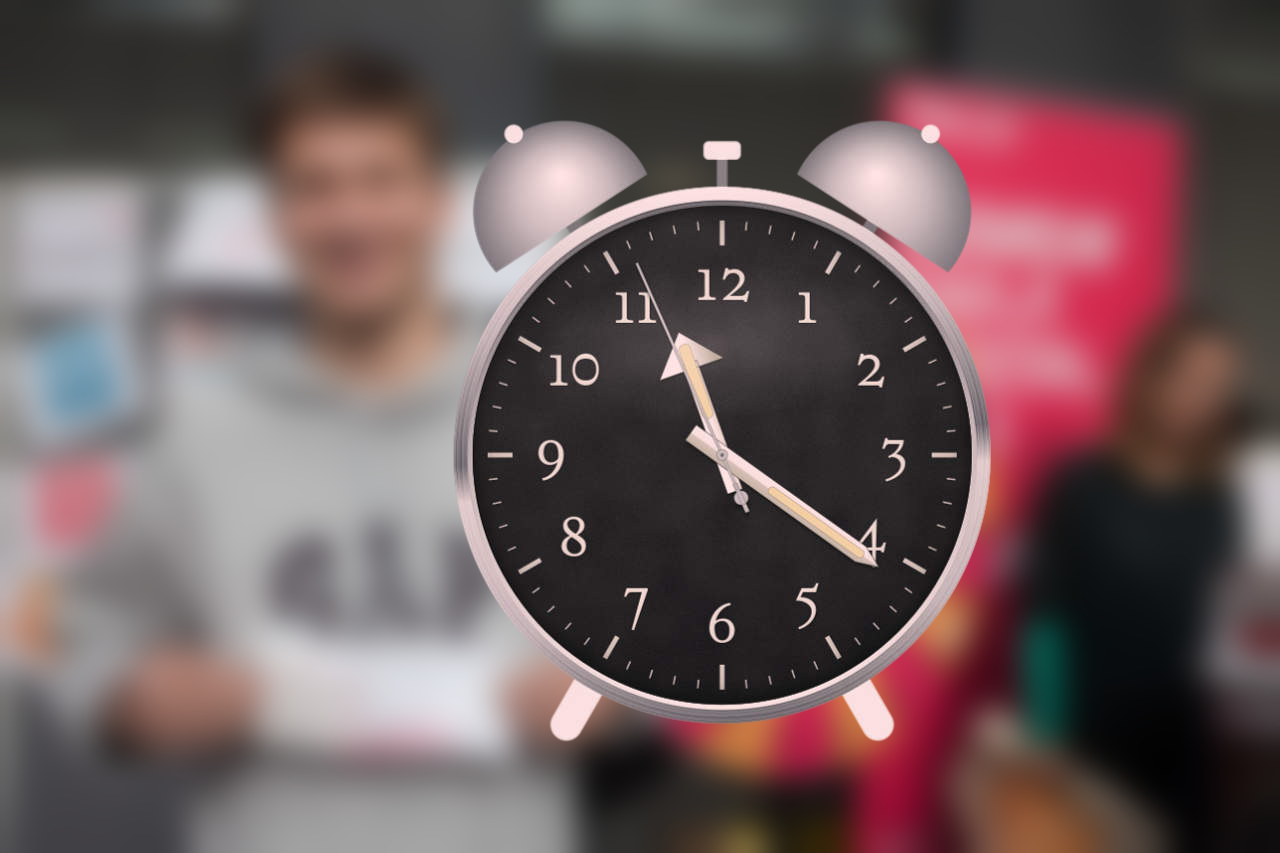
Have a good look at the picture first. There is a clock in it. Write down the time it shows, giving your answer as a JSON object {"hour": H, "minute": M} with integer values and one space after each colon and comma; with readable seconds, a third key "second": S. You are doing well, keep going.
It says {"hour": 11, "minute": 20, "second": 56}
